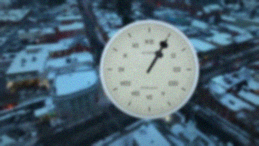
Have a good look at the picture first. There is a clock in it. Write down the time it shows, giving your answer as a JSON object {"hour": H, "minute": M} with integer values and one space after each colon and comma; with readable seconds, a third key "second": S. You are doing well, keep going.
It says {"hour": 1, "minute": 5}
